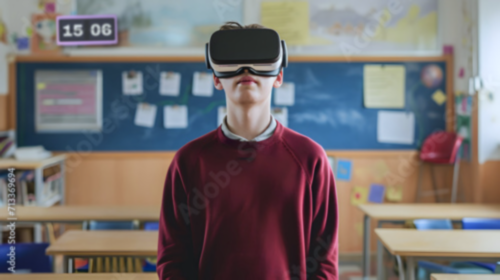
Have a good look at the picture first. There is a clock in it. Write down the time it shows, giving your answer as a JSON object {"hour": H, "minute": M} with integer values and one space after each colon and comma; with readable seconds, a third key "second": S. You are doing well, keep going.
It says {"hour": 15, "minute": 6}
